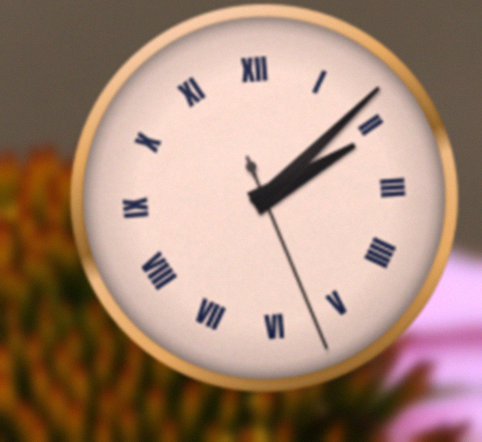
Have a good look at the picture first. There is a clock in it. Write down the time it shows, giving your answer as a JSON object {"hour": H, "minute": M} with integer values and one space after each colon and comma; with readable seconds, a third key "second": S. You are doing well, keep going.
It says {"hour": 2, "minute": 8, "second": 27}
